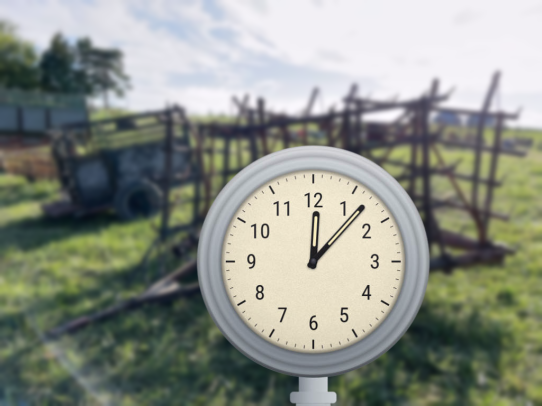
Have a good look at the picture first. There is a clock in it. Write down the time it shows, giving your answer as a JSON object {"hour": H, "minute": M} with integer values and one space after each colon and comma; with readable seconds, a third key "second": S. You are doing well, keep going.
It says {"hour": 12, "minute": 7}
